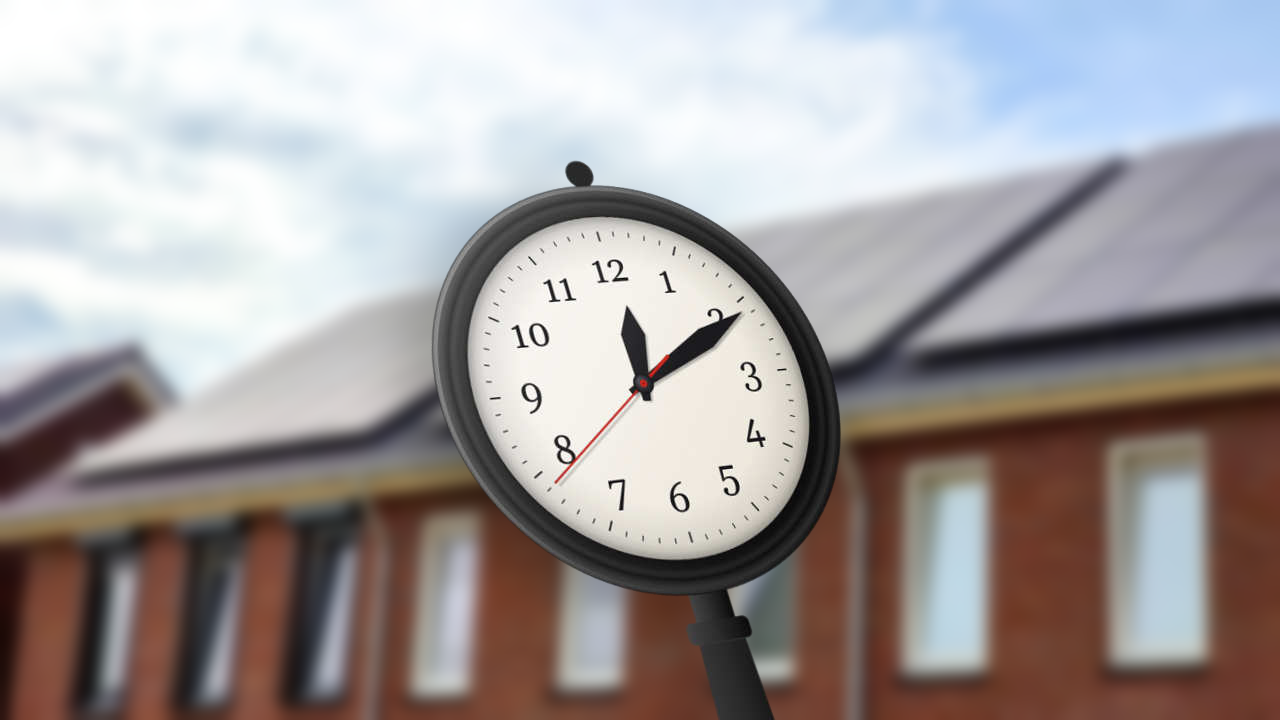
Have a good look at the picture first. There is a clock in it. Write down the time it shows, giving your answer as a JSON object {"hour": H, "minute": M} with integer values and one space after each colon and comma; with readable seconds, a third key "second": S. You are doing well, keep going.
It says {"hour": 12, "minute": 10, "second": 39}
